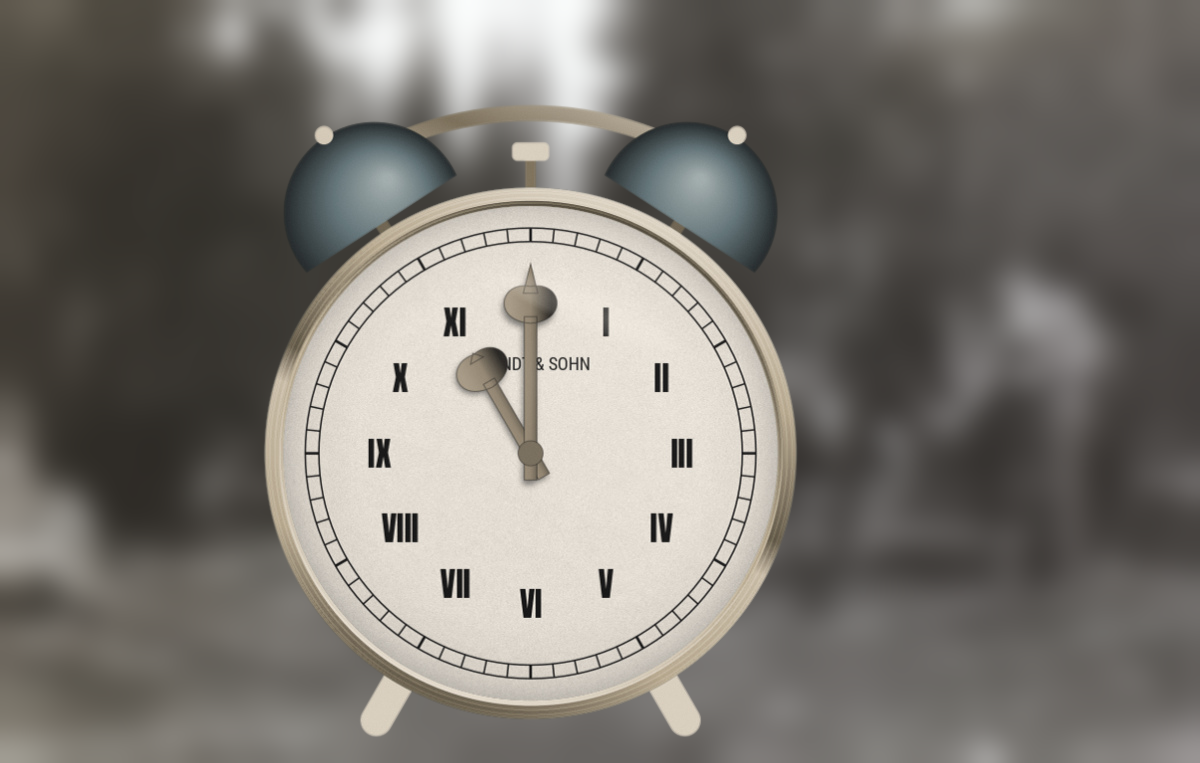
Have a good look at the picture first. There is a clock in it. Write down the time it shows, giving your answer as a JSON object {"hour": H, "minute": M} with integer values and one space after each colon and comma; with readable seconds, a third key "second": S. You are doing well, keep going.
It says {"hour": 11, "minute": 0}
